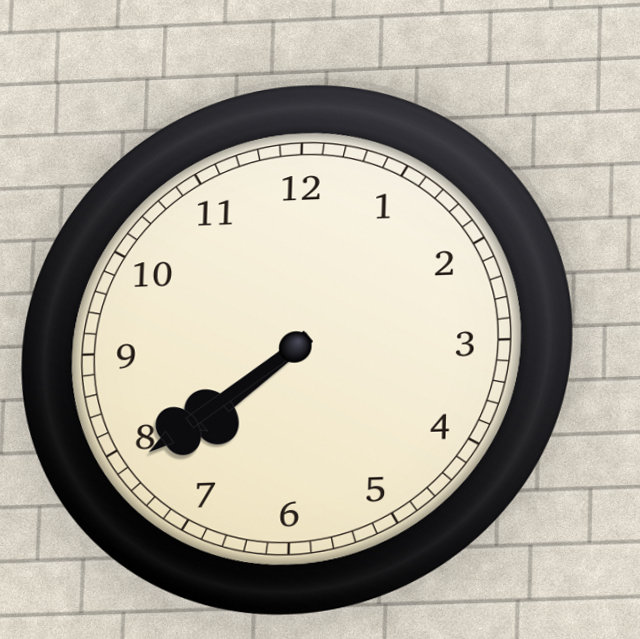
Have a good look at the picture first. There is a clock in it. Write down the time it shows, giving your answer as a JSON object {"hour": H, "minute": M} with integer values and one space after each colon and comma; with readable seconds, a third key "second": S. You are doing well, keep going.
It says {"hour": 7, "minute": 39}
